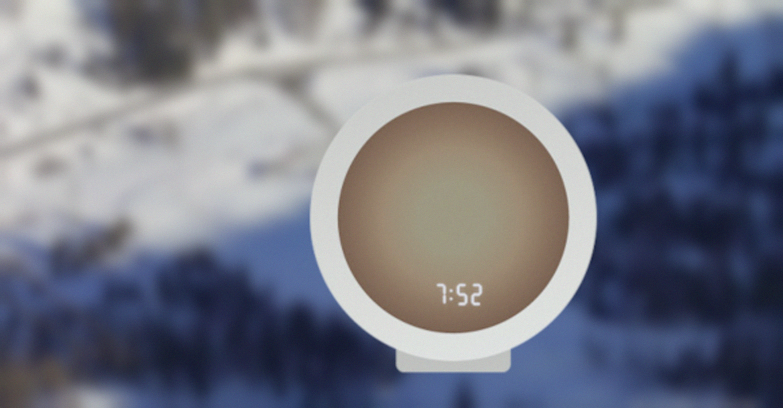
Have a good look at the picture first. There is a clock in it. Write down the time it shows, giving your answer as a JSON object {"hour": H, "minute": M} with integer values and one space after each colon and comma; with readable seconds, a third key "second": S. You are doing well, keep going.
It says {"hour": 7, "minute": 52}
